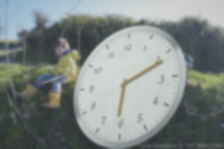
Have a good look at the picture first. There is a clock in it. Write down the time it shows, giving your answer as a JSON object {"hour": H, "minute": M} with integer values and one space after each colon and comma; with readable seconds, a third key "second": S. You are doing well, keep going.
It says {"hour": 6, "minute": 11}
